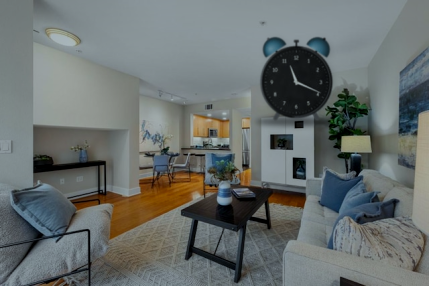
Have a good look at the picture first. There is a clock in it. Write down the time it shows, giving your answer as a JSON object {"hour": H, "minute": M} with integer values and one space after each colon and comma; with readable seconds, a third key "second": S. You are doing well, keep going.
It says {"hour": 11, "minute": 19}
